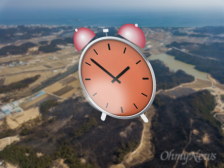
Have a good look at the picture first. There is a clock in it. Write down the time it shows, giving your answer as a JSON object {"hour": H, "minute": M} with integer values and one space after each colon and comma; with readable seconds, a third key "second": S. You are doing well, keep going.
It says {"hour": 1, "minute": 52}
